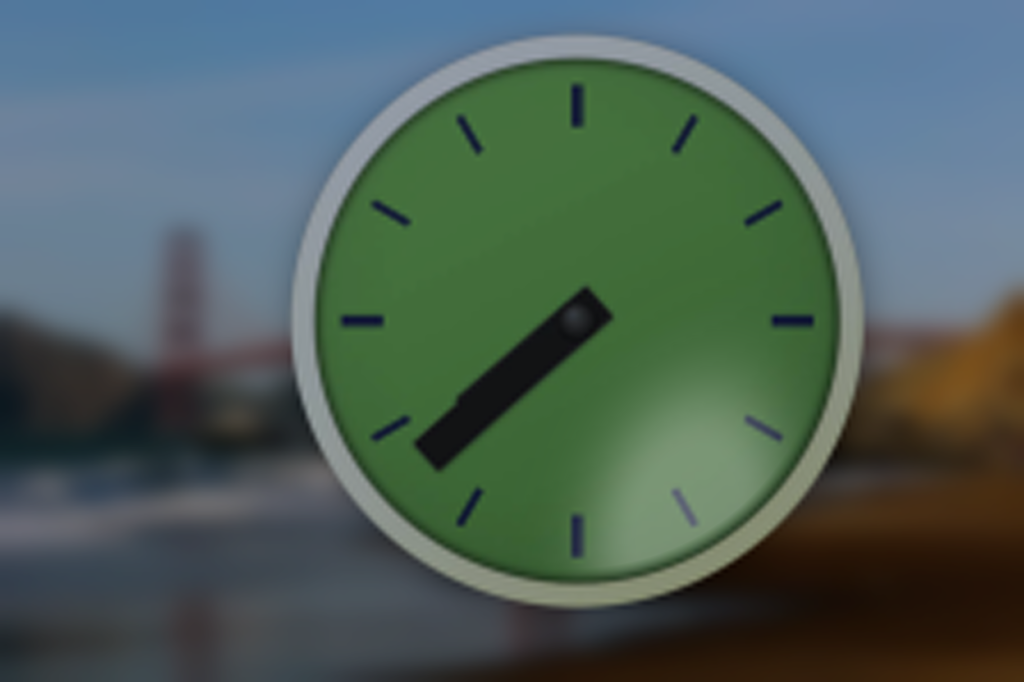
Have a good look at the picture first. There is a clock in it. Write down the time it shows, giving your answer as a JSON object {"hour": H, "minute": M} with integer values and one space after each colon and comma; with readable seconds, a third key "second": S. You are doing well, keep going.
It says {"hour": 7, "minute": 38}
